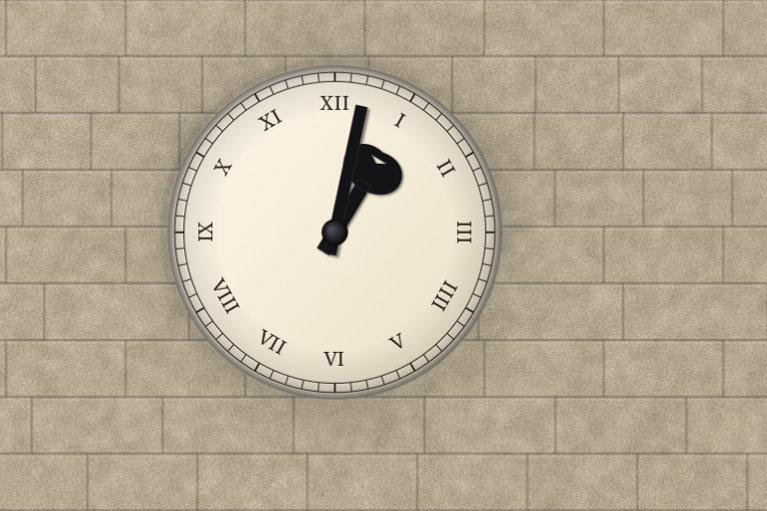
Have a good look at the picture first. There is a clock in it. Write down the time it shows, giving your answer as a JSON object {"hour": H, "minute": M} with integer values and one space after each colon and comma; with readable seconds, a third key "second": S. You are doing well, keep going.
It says {"hour": 1, "minute": 2}
